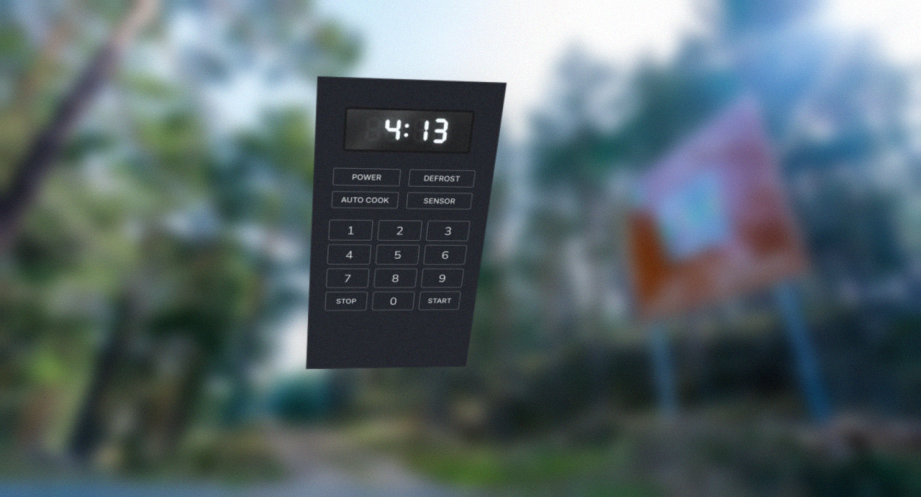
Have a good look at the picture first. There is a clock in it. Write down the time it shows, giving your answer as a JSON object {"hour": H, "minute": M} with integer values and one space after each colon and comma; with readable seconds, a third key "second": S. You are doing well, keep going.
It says {"hour": 4, "minute": 13}
